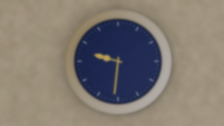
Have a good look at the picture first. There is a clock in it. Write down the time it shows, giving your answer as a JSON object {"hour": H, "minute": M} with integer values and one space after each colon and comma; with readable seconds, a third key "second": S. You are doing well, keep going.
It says {"hour": 9, "minute": 31}
